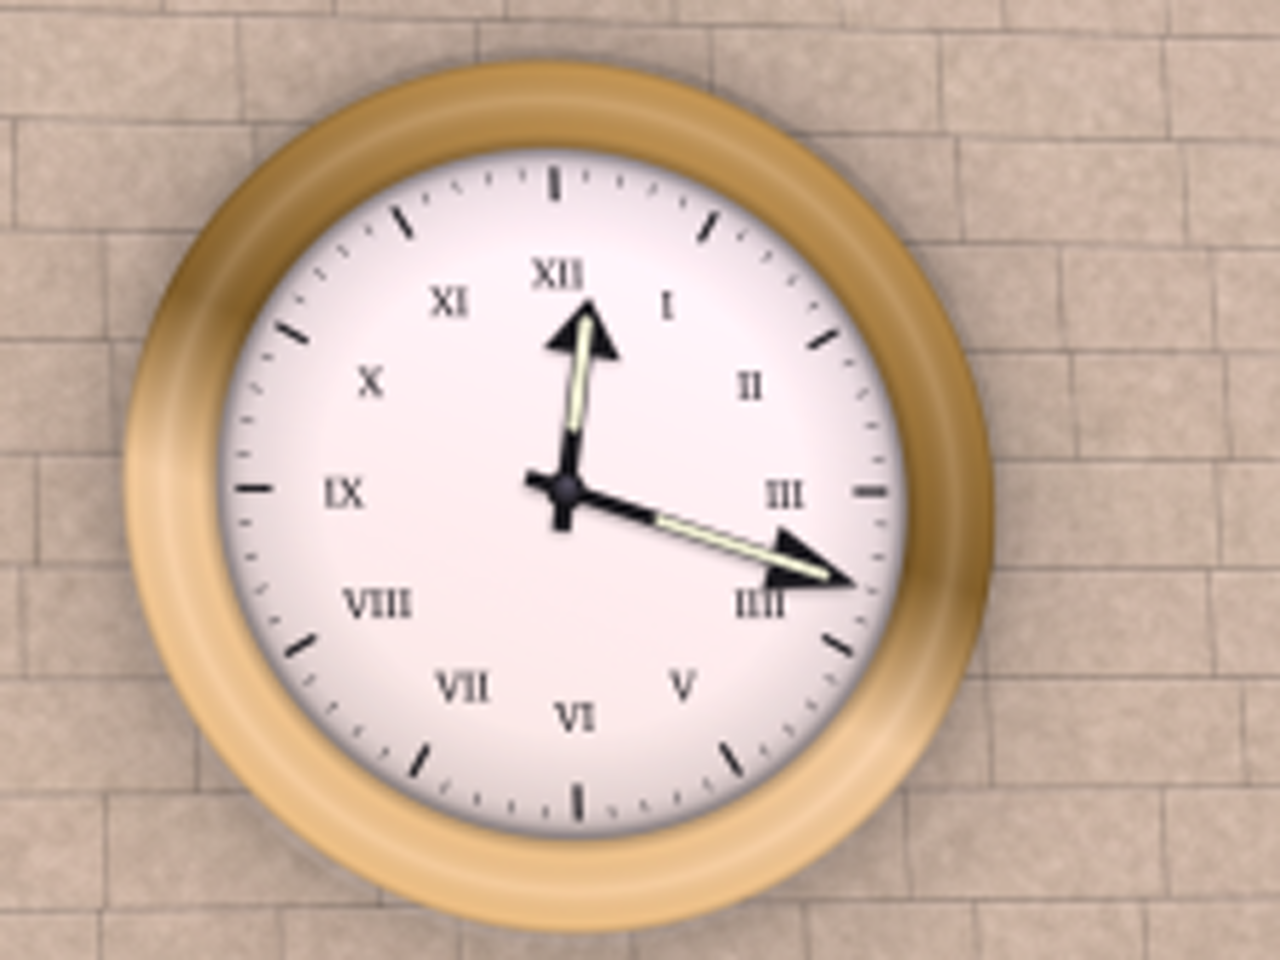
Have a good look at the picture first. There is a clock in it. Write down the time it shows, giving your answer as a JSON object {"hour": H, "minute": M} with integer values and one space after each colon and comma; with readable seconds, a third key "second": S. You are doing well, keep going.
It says {"hour": 12, "minute": 18}
